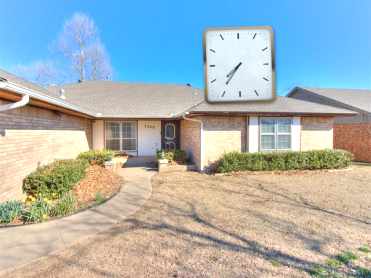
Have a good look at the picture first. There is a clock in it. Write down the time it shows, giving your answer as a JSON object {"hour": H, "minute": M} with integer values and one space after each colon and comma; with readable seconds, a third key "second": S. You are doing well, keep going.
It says {"hour": 7, "minute": 36}
